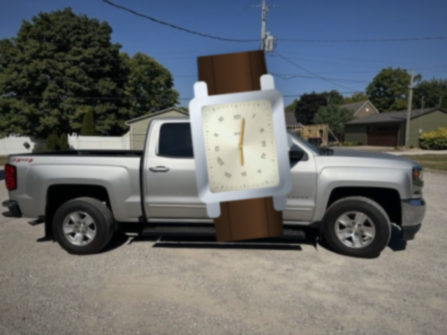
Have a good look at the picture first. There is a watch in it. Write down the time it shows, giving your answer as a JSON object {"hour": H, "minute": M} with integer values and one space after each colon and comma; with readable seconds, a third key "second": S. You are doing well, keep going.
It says {"hour": 6, "minute": 2}
